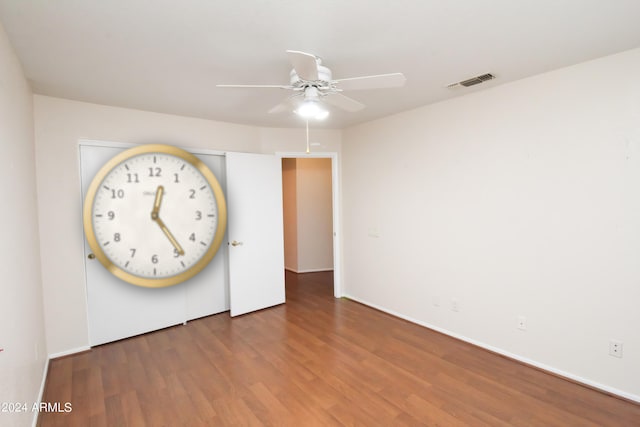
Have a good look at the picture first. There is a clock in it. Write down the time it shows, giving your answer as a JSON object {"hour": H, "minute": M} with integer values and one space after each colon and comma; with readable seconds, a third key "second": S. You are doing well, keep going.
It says {"hour": 12, "minute": 24}
